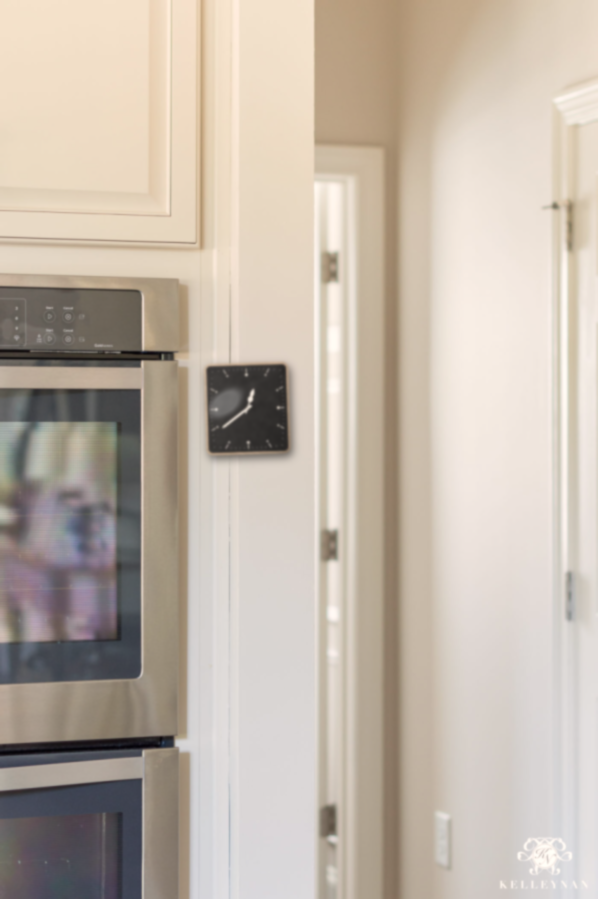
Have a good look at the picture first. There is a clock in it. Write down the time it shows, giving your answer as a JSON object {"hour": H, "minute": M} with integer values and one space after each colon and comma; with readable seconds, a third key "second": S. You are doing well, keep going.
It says {"hour": 12, "minute": 39}
